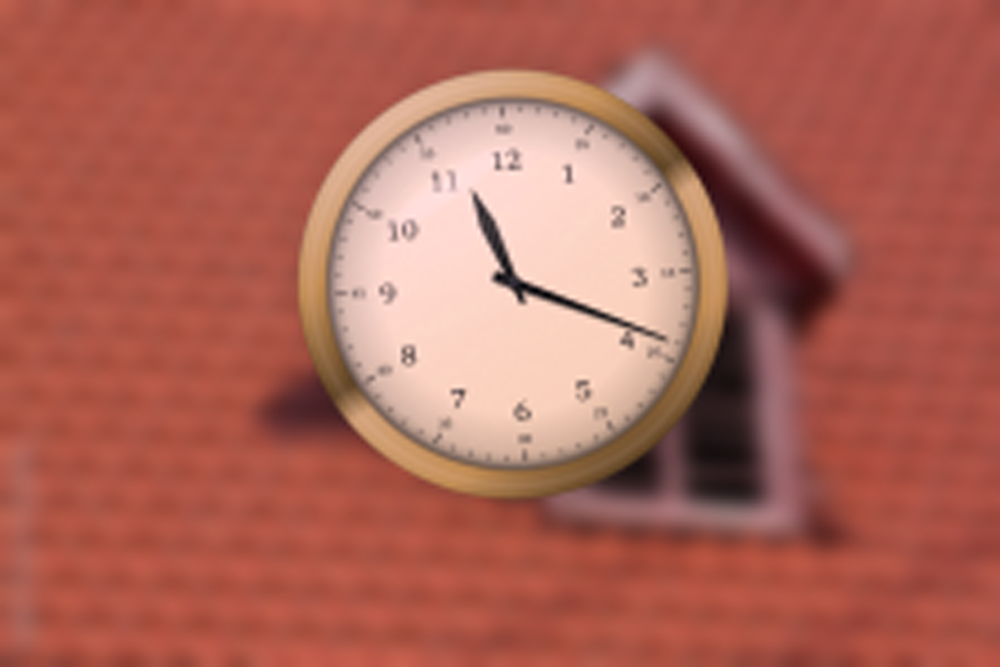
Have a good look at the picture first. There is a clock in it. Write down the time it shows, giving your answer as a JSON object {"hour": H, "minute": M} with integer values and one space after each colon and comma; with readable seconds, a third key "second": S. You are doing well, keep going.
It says {"hour": 11, "minute": 19}
